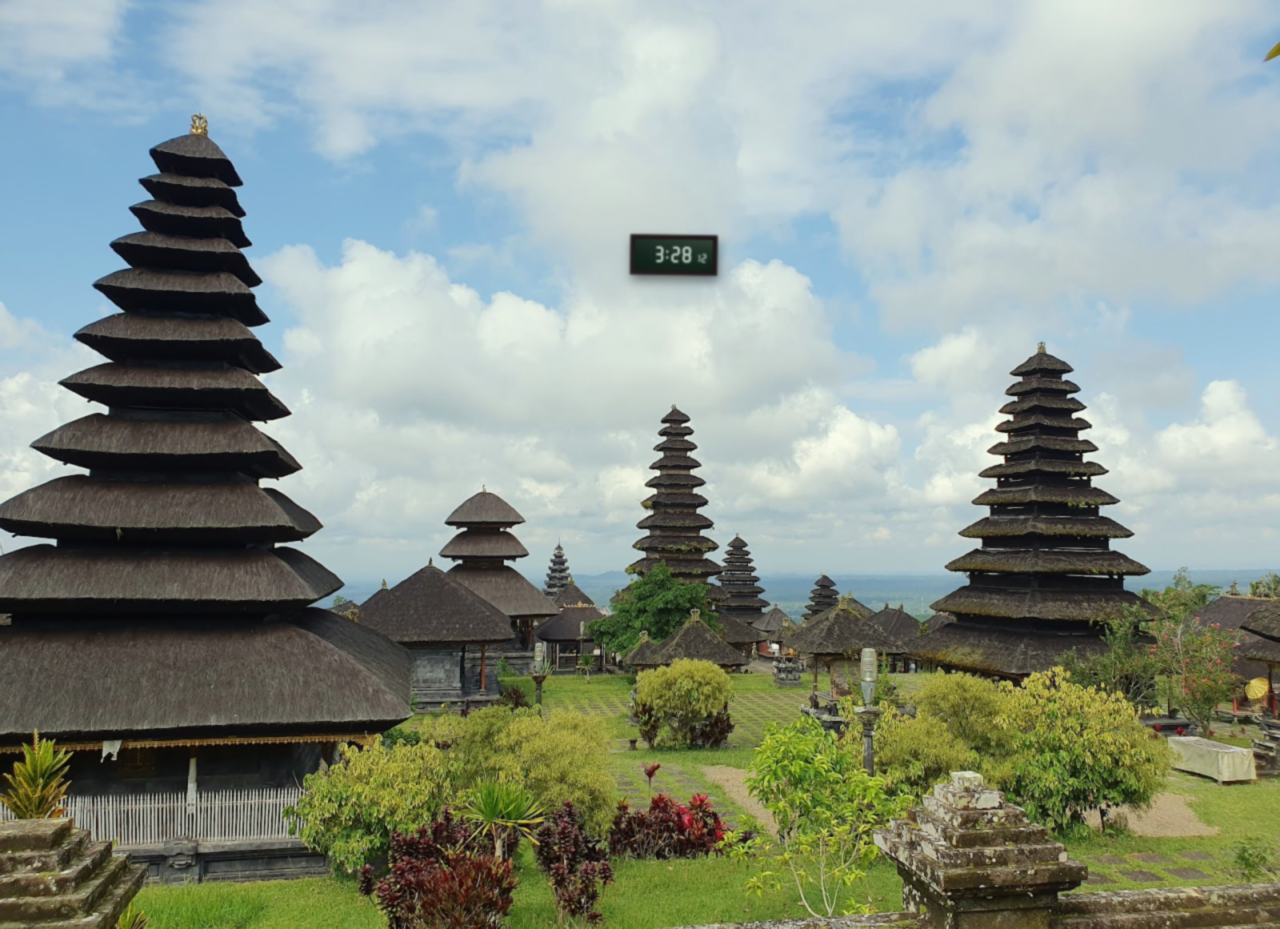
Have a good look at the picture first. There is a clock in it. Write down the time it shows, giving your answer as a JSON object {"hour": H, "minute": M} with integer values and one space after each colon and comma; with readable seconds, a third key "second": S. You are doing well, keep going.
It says {"hour": 3, "minute": 28}
